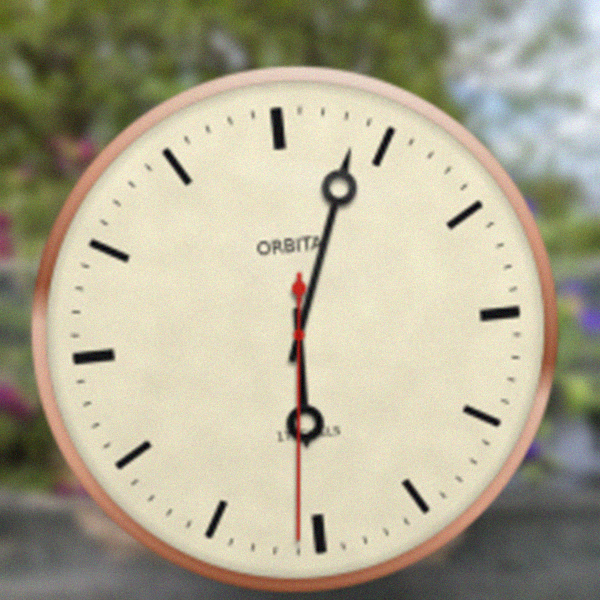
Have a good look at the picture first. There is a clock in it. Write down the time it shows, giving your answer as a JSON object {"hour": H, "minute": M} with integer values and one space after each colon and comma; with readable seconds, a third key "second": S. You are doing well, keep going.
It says {"hour": 6, "minute": 3, "second": 31}
